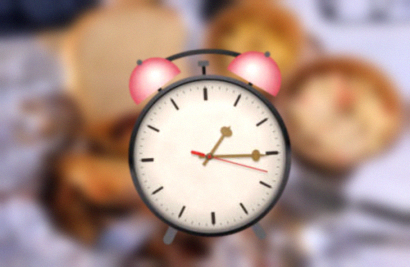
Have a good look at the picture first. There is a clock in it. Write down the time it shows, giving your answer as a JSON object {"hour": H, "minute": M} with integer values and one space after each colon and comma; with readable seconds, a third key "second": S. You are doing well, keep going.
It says {"hour": 1, "minute": 15, "second": 18}
